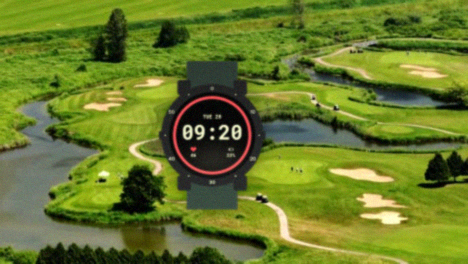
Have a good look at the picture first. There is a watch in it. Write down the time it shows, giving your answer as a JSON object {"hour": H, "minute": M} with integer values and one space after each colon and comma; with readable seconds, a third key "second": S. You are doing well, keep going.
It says {"hour": 9, "minute": 20}
